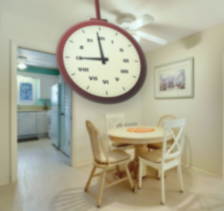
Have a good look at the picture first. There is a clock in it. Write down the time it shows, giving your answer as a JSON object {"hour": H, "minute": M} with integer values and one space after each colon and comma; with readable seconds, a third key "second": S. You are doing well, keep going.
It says {"hour": 8, "minute": 59}
